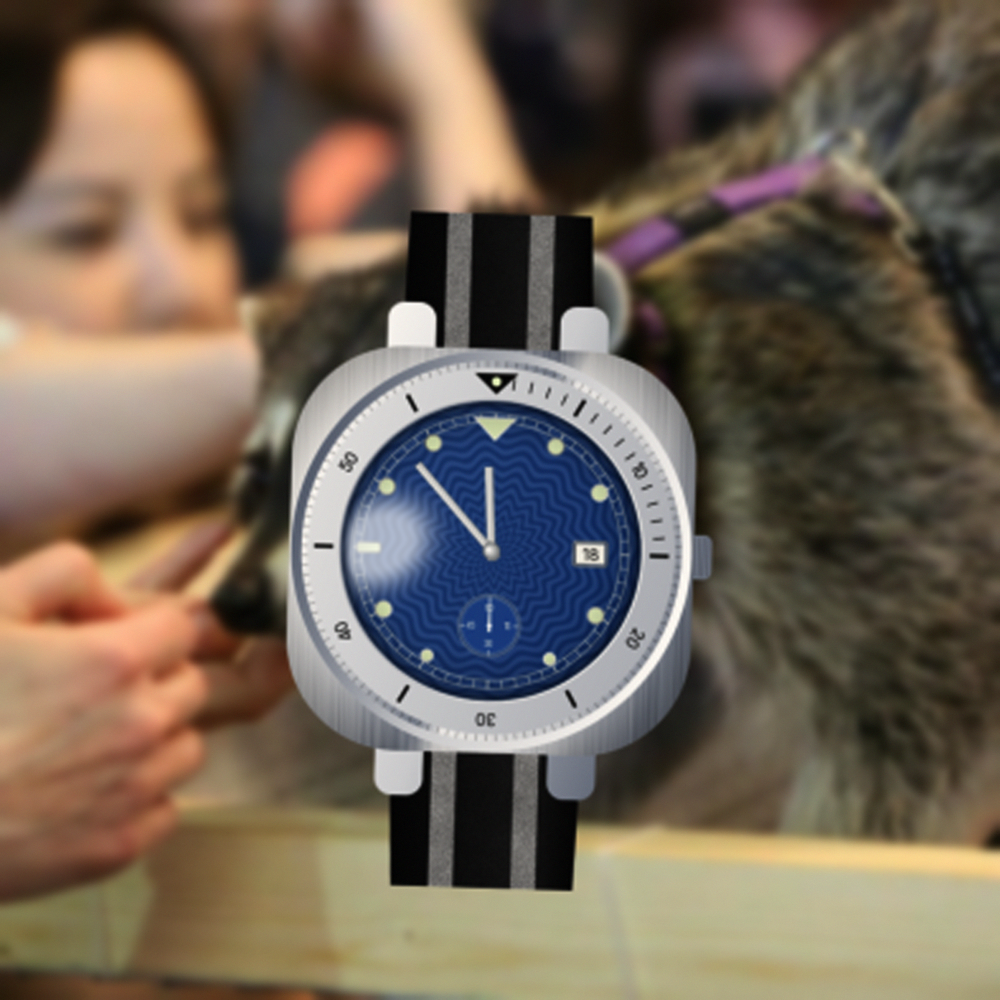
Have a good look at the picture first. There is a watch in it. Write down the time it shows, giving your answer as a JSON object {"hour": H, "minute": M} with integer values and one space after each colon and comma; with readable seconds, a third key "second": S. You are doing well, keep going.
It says {"hour": 11, "minute": 53}
